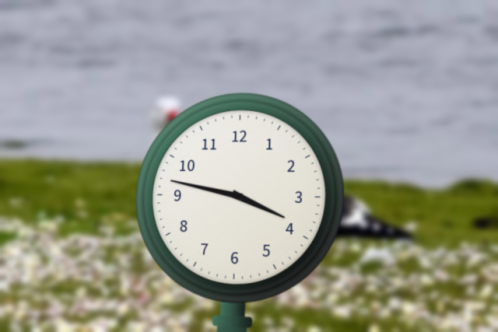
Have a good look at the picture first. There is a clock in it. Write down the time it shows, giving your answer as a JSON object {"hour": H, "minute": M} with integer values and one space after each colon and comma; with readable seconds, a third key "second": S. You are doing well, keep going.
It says {"hour": 3, "minute": 47}
